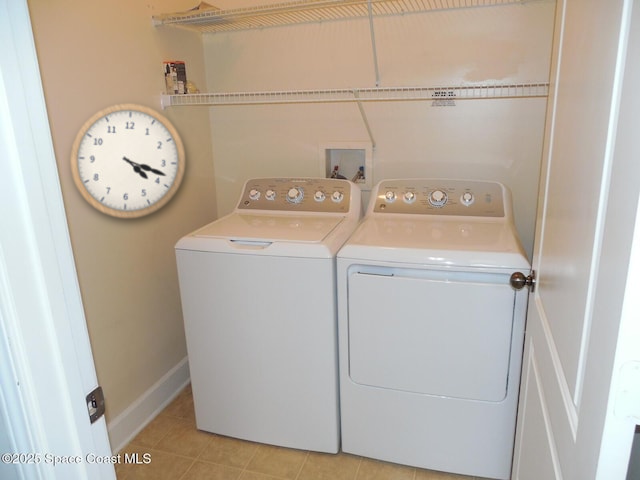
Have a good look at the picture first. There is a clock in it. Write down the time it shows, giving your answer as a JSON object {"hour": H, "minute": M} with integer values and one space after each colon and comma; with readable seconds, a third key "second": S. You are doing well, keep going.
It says {"hour": 4, "minute": 18}
